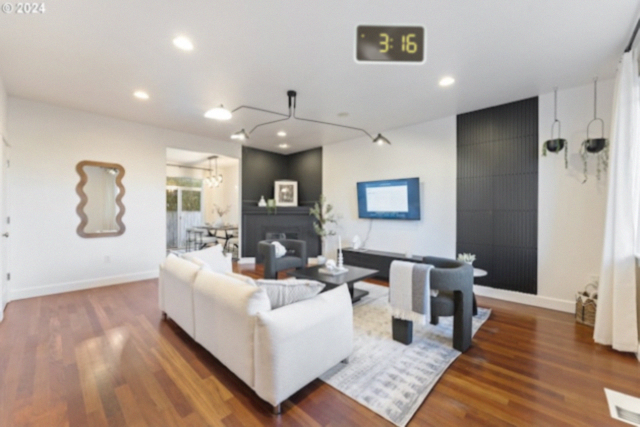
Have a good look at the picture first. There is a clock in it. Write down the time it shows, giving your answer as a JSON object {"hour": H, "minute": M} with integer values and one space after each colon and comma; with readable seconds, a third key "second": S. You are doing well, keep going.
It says {"hour": 3, "minute": 16}
